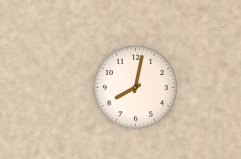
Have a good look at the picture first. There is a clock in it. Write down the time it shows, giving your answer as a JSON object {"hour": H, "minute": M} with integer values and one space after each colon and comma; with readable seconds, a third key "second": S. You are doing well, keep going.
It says {"hour": 8, "minute": 2}
